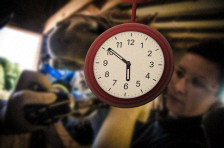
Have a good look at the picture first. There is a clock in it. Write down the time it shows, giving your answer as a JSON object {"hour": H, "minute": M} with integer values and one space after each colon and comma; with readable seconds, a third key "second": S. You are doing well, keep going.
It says {"hour": 5, "minute": 51}
